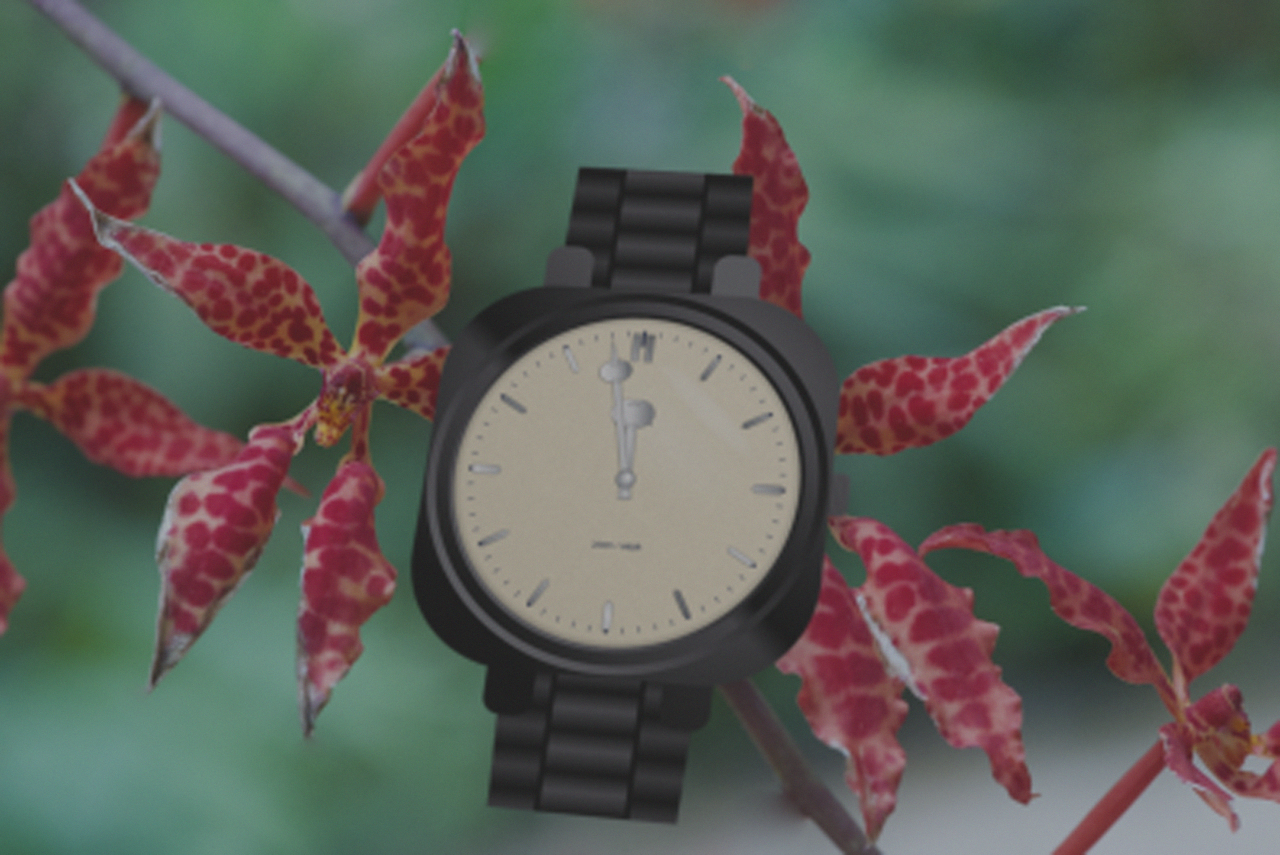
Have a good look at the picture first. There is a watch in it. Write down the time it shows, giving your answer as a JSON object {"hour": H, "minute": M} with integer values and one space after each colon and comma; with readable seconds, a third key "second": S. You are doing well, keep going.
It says {"hour": 11, "minute": 58}
